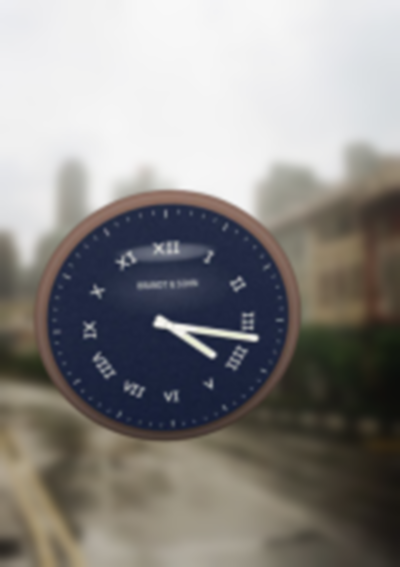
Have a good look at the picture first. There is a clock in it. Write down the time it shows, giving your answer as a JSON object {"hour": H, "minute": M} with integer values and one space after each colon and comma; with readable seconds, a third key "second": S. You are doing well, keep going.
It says {"hour": 4, "minute": 17}
